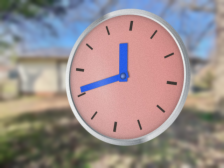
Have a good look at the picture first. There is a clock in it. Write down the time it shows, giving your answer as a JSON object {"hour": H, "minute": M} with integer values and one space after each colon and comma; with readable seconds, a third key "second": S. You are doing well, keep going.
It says {"hour": 11, "minute": 41}
